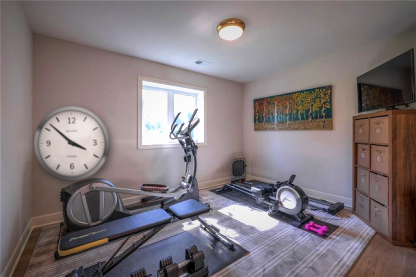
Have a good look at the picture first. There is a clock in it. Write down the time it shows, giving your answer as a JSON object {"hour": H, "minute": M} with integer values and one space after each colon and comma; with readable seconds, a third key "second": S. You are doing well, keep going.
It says {"hour": 3, "minute": 52}
